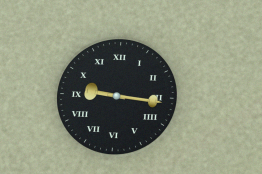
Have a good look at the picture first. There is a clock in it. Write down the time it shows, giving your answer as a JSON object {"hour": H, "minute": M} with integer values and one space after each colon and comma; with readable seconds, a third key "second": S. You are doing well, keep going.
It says {"hour": 9, "minute": 16}
